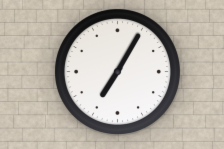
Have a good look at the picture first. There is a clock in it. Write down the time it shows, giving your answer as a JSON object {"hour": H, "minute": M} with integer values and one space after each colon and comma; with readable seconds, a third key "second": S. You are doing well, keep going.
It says {"hour": 7, "minute": 5}
